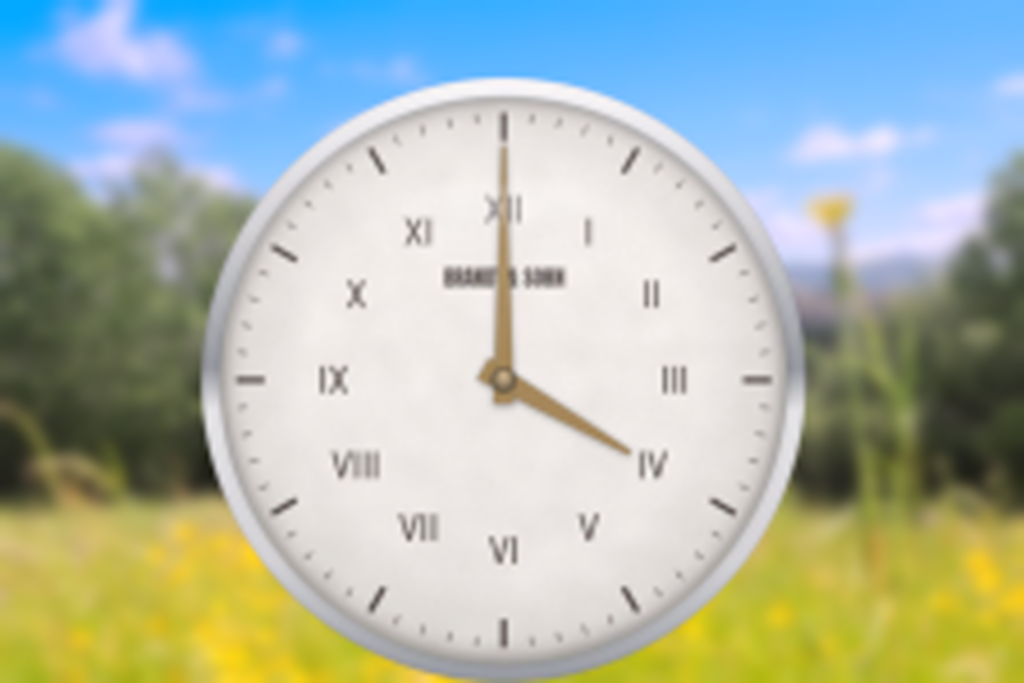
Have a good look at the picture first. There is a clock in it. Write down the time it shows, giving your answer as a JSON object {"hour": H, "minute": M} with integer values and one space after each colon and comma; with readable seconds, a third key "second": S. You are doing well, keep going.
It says {"hour": 4, "minute": 0}
